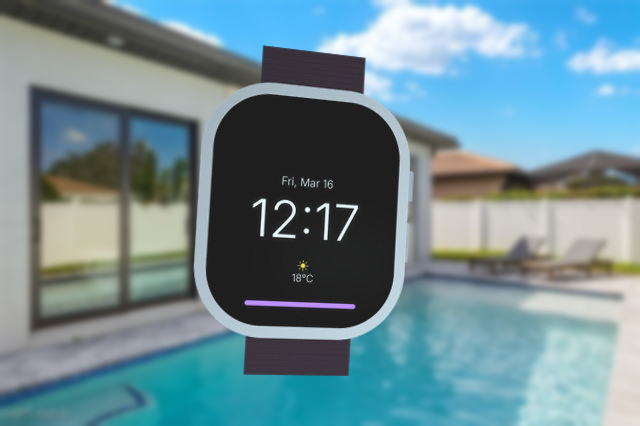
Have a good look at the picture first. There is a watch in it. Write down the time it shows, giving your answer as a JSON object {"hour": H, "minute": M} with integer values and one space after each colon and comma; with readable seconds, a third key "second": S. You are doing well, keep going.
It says {"hour": 12, "minute": 17}
